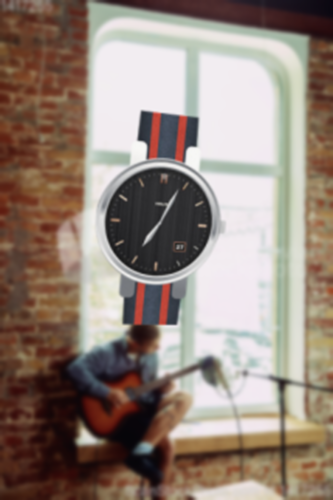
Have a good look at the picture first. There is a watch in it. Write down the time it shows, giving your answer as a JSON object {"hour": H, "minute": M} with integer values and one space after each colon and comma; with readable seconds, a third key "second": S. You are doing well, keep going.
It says {"hour": 7, "minute": 4}
